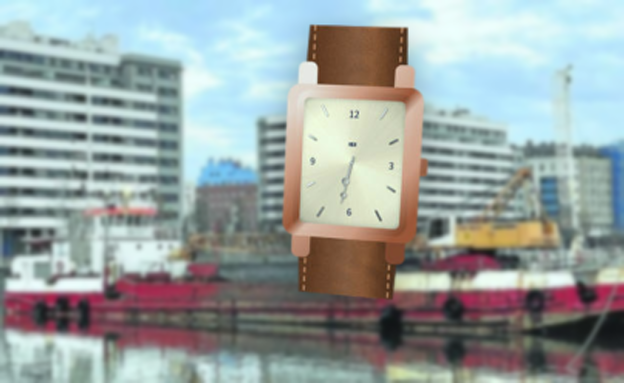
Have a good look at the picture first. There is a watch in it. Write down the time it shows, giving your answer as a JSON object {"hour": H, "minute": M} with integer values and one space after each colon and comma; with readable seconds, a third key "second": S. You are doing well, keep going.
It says {"hour": 6, "minute": 32}
